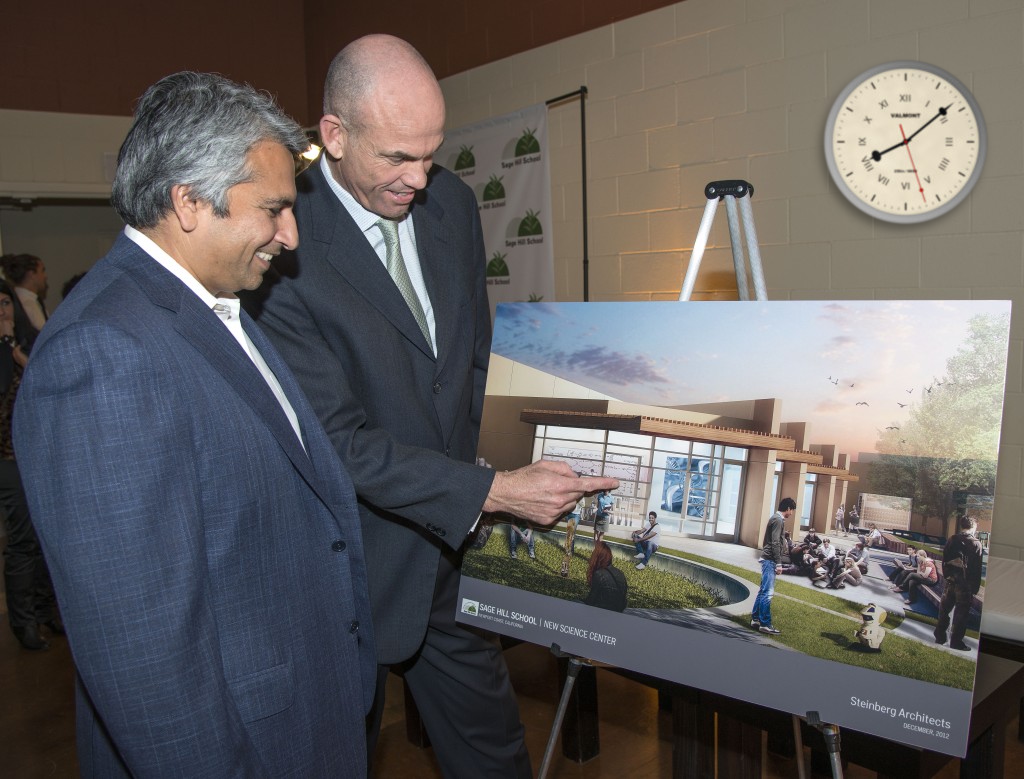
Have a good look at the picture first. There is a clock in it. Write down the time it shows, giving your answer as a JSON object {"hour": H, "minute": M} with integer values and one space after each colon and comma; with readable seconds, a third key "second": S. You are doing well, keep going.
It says {"hour": 8, "minute": 8, "second": 27}
